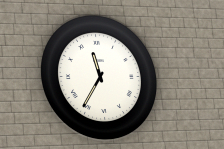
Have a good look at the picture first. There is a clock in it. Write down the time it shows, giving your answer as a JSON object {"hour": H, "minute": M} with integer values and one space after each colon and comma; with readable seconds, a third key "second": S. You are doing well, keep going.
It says {"hour": 11, "minute": 36}
